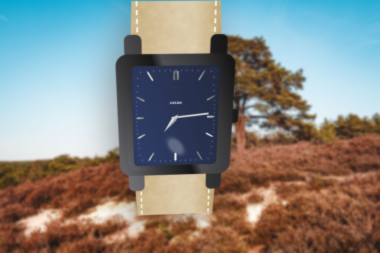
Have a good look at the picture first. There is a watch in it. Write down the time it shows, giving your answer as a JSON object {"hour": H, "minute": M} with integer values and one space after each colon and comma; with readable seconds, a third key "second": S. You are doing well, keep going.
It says {"hour": 7, "minute": 14}
